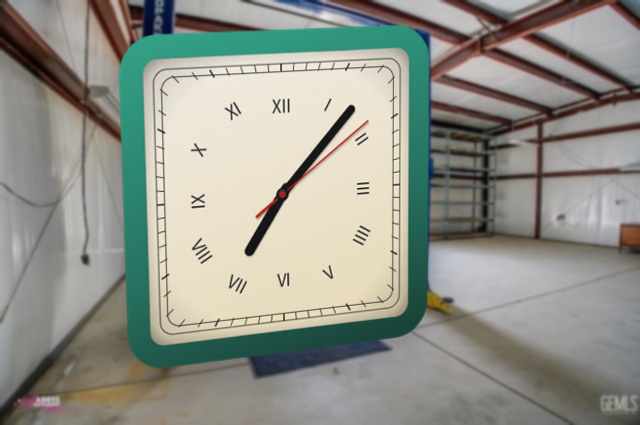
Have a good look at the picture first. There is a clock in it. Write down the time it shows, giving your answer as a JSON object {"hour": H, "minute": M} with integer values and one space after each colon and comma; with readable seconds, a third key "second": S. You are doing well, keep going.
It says {"hour": 7, "minute": 7, "second": 9}
